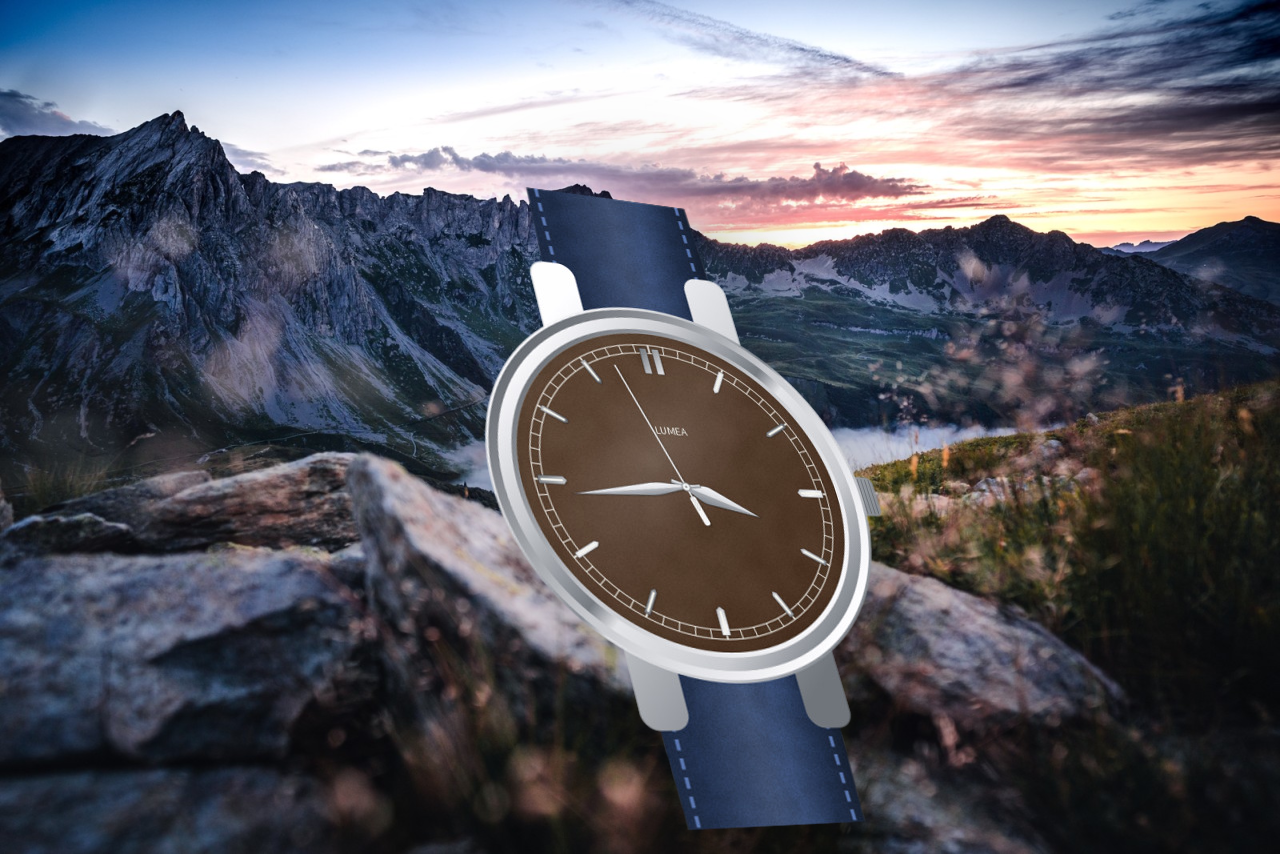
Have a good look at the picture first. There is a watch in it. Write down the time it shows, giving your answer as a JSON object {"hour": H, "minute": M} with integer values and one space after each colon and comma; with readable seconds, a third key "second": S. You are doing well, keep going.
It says {"hour": 3, "minute": 43, "second": 57}
